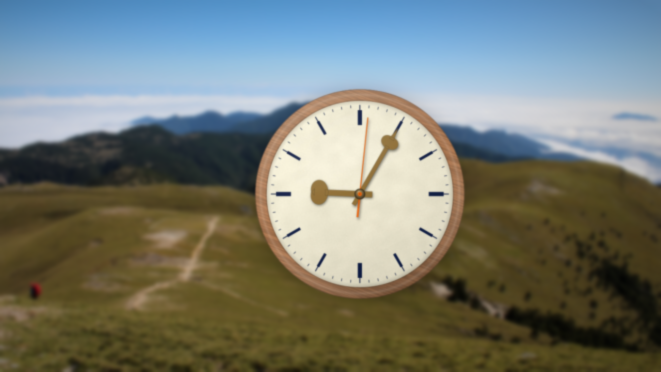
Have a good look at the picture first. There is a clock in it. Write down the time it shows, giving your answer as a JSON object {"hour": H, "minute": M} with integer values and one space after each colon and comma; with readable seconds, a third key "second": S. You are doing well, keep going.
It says {"hour": 9, "minute": 5, "second": 1}
